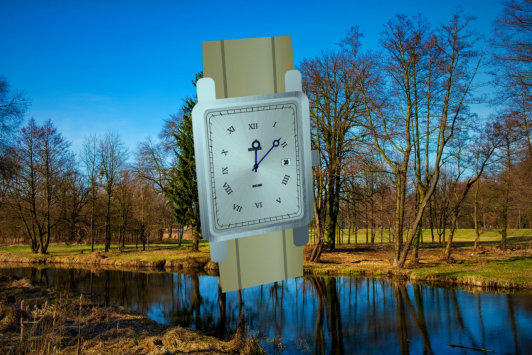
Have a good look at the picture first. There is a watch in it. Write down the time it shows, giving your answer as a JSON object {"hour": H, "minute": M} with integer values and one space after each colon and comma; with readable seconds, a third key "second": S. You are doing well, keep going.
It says {"hour": 12, "minute": 8}
